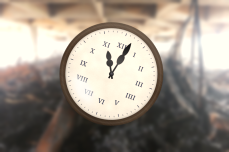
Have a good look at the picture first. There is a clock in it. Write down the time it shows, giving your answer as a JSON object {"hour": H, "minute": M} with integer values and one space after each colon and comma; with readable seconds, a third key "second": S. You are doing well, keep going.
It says {"hour": 11, "minute": 2}
